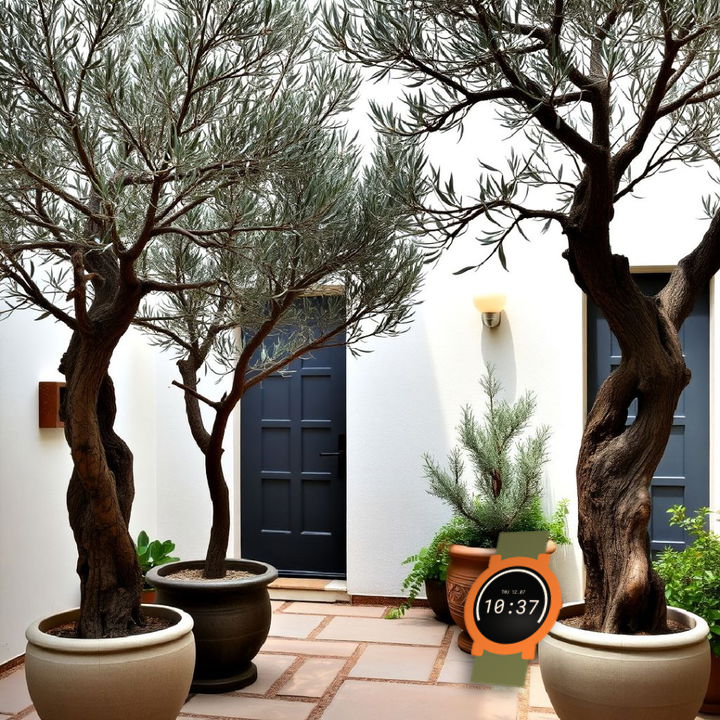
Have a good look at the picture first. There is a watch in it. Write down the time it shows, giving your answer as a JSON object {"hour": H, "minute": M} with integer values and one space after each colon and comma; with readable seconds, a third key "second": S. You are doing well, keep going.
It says {"hour": 10, "minute": 37}
